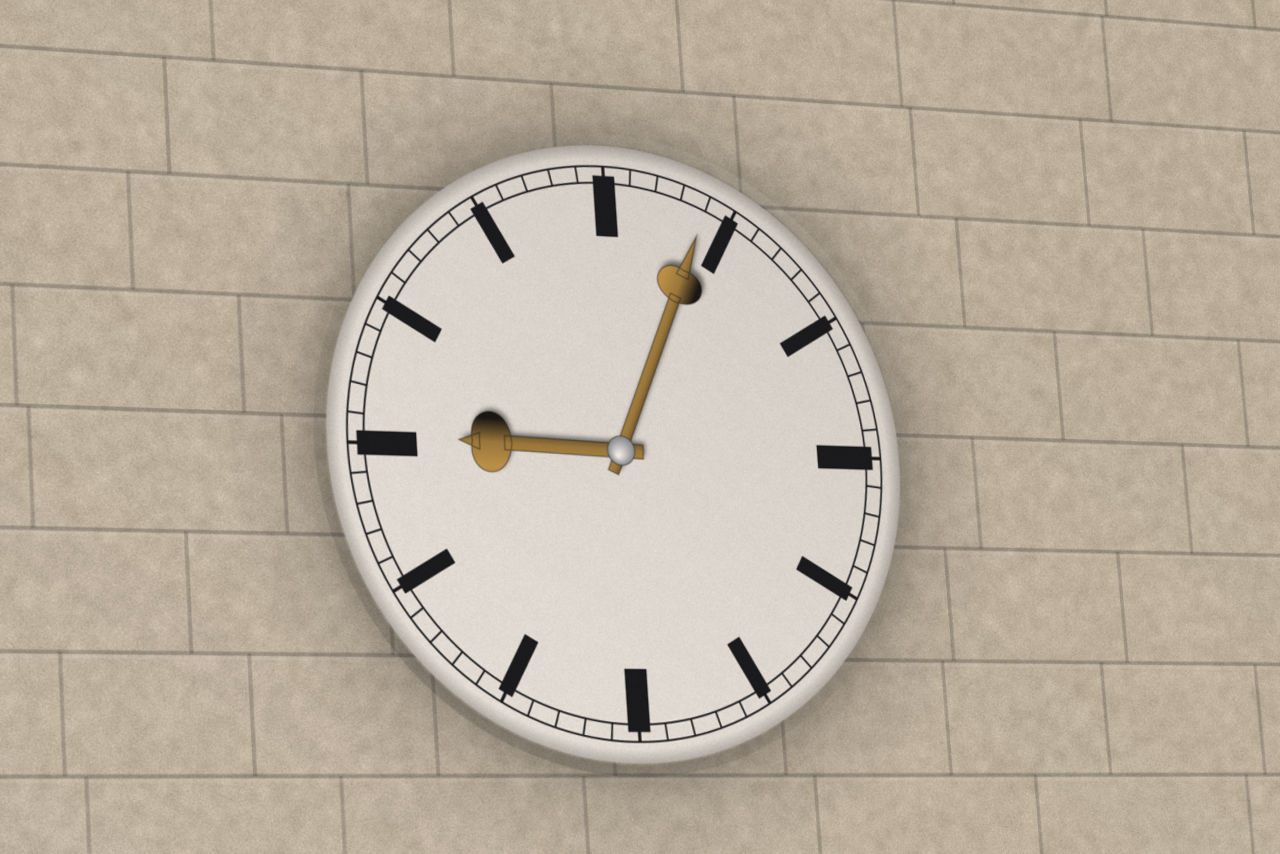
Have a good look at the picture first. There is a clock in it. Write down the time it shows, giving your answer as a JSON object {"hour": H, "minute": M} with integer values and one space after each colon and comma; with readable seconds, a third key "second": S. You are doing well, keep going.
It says {"hour": 9, "minute": 4}
